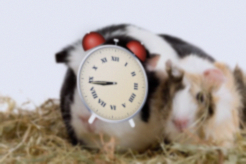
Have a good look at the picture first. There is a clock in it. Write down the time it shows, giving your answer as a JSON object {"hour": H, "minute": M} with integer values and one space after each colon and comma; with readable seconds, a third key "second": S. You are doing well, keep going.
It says {"hour": 8, "minute": 44}
